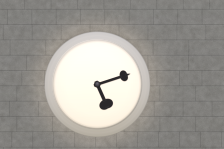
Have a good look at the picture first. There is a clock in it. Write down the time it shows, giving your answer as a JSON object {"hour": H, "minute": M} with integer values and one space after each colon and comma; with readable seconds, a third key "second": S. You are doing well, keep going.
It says {"hour": 5, "minute": 12}
